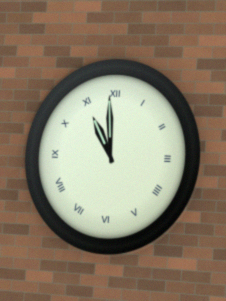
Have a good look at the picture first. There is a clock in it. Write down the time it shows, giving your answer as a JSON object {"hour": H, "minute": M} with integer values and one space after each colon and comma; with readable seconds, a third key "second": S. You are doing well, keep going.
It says {"hour": 10, "minute": 59}
